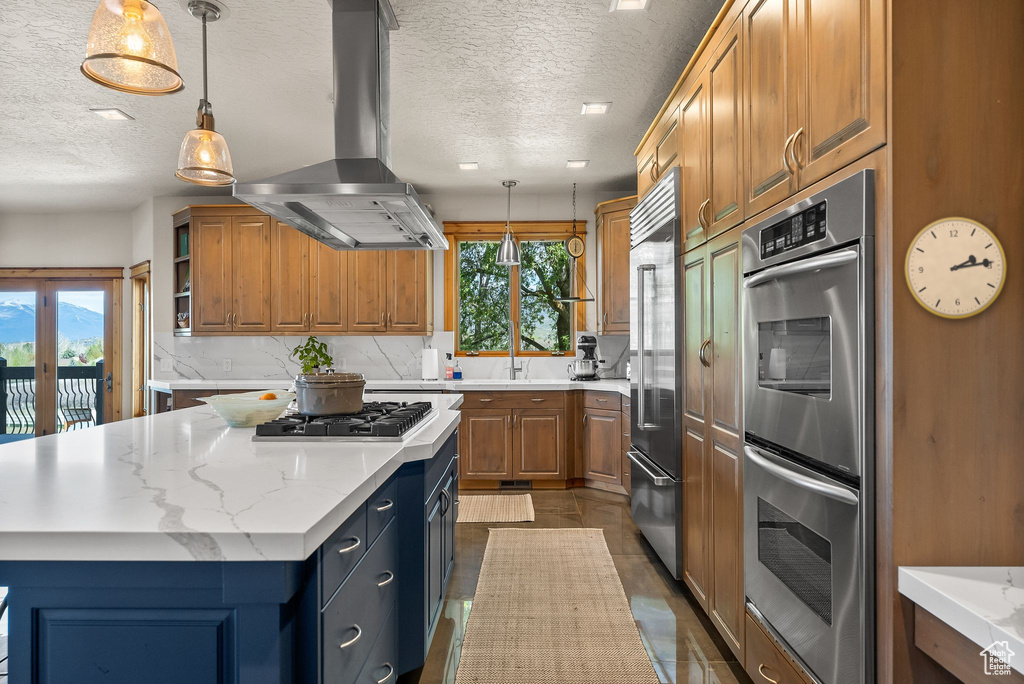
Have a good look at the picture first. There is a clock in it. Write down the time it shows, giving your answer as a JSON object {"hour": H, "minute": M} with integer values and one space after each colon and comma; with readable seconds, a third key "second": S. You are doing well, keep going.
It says {"hour": 2, "minute": 14}
